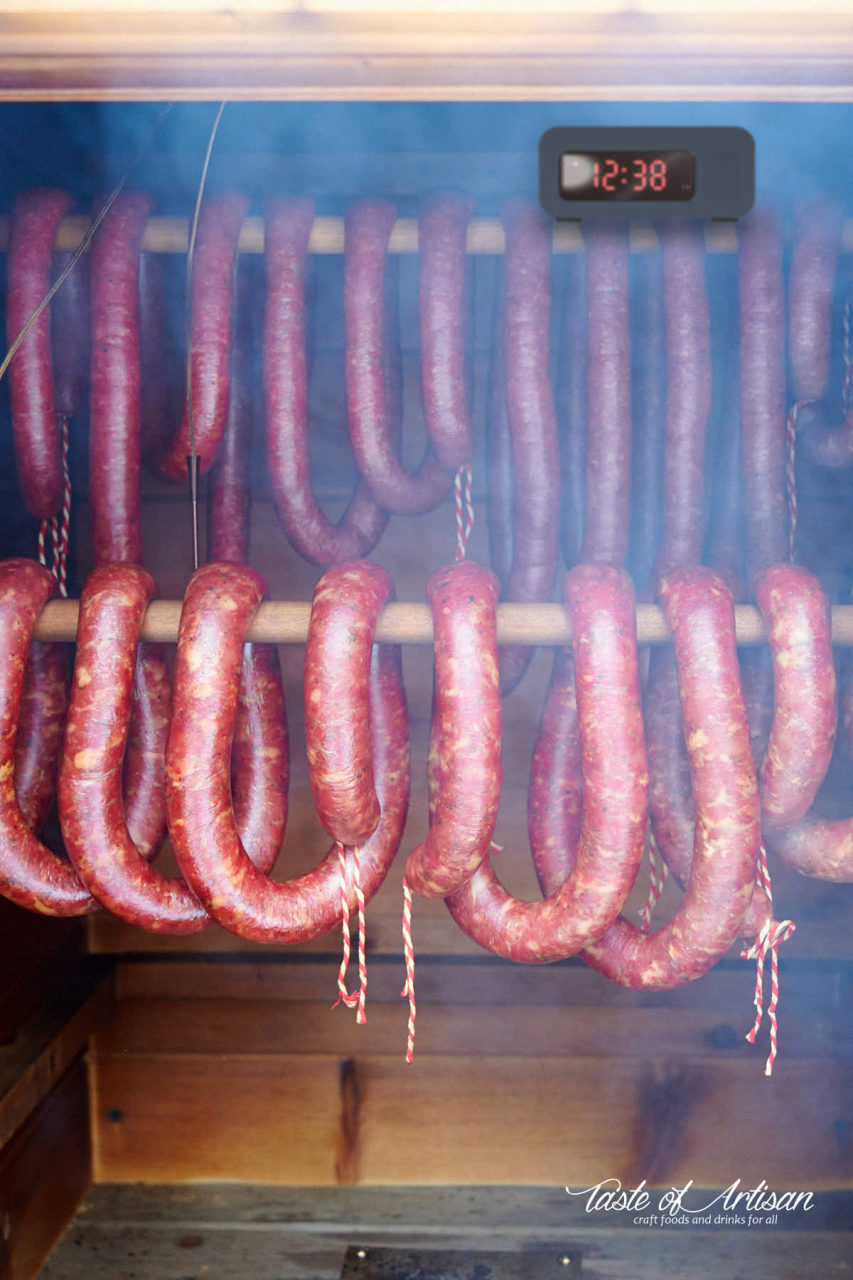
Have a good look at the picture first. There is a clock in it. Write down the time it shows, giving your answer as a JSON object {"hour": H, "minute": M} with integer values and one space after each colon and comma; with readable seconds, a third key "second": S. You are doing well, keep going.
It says {"hour": 12, "minute": 38}
